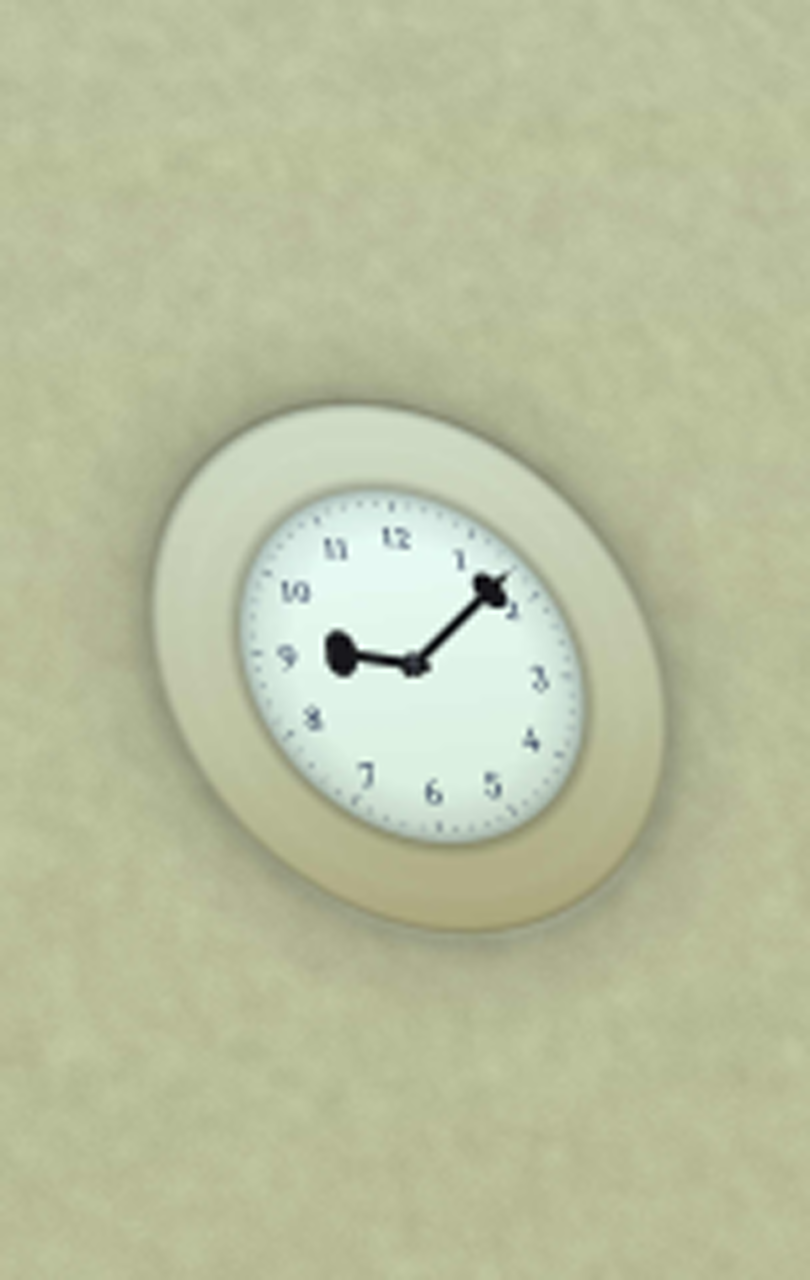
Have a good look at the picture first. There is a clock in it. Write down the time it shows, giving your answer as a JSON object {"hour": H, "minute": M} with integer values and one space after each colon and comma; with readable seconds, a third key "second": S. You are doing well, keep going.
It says {"hour": 9, "minute": 8}
